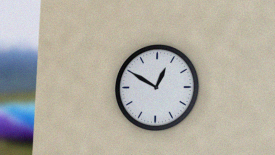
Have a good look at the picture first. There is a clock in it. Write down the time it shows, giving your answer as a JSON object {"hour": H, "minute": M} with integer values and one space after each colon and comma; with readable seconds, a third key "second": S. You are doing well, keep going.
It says {"hour": 12, "minute": 50}
